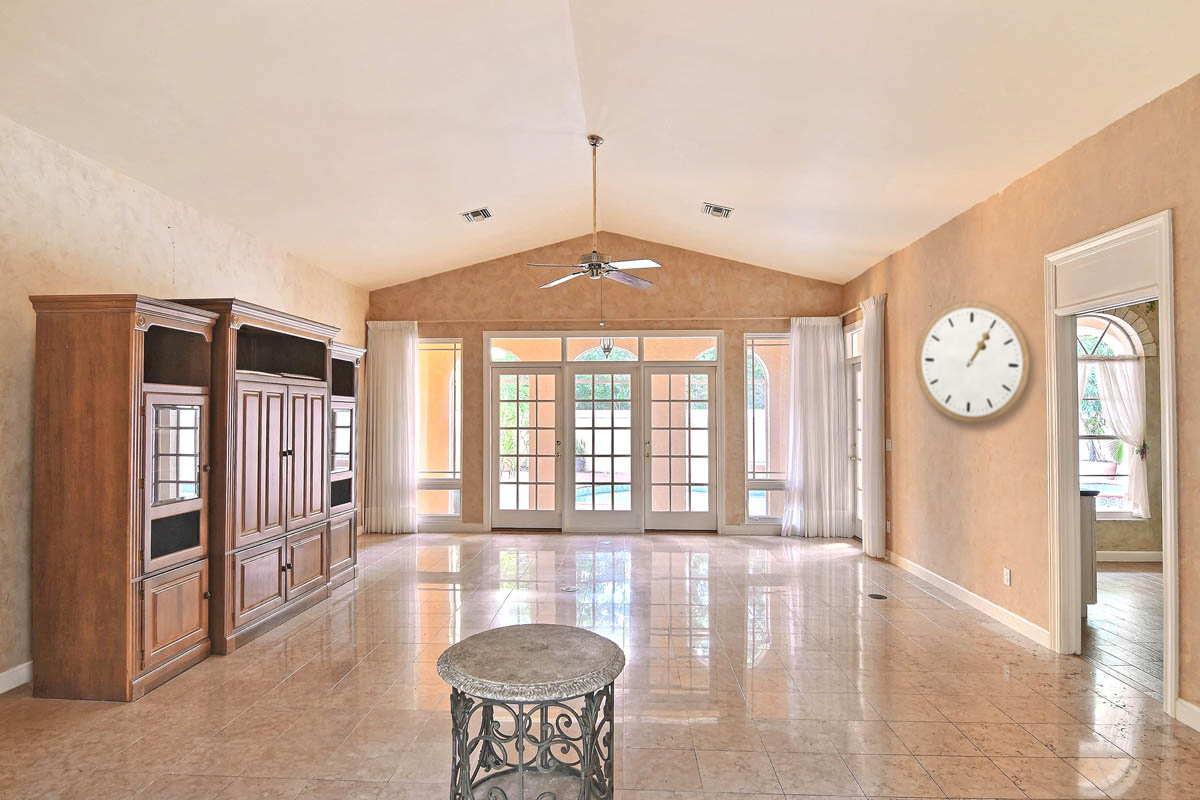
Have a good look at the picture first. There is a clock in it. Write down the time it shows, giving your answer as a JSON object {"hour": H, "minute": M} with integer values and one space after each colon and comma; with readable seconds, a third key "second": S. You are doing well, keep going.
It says {"hour": 1, "minute": 5}
